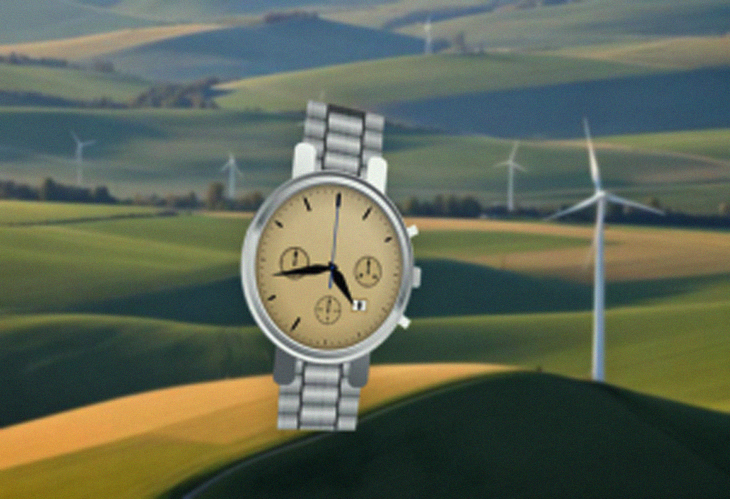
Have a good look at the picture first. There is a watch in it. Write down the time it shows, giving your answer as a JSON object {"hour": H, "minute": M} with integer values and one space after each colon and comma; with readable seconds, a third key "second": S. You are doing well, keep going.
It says {"hour": 4, "minute": 43}
